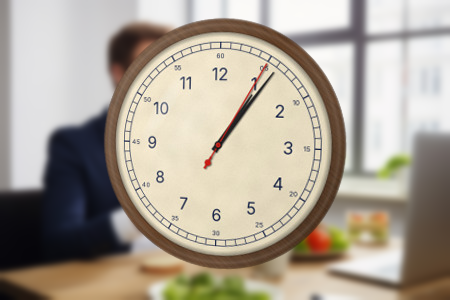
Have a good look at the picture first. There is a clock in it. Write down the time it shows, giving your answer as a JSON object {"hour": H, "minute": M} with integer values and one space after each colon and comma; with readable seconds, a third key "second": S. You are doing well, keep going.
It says {"hour": 1, "minute": 6, "second": 5}
